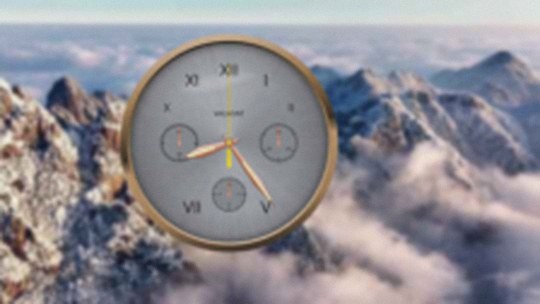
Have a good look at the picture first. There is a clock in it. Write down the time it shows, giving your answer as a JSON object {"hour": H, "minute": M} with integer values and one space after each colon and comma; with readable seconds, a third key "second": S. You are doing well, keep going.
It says {"hour": 8, "minute": 24}
